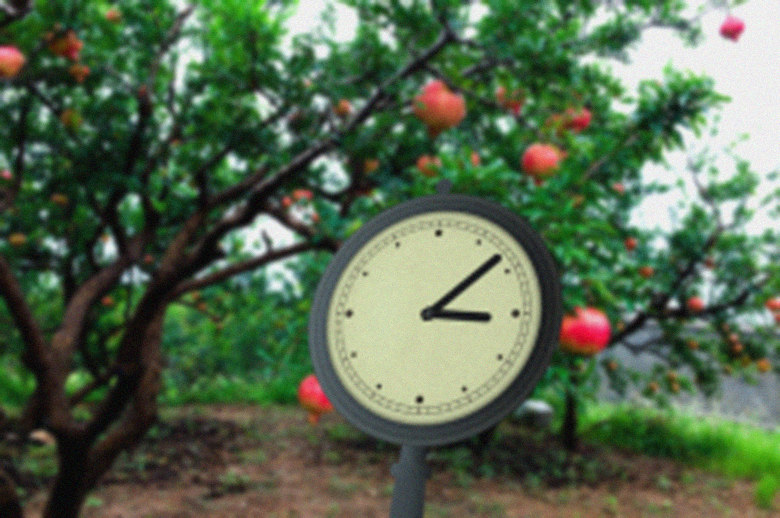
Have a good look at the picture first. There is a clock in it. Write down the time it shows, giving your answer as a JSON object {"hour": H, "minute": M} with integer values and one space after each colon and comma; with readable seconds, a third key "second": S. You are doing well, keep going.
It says {"hour": 3, "minute": 8}
